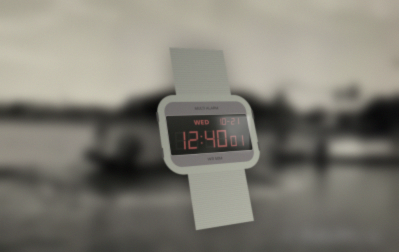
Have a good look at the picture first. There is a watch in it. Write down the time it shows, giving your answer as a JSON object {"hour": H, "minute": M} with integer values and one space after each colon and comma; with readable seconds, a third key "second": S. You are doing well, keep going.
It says {"hour": 12, "minute": 40, "second": 1}
